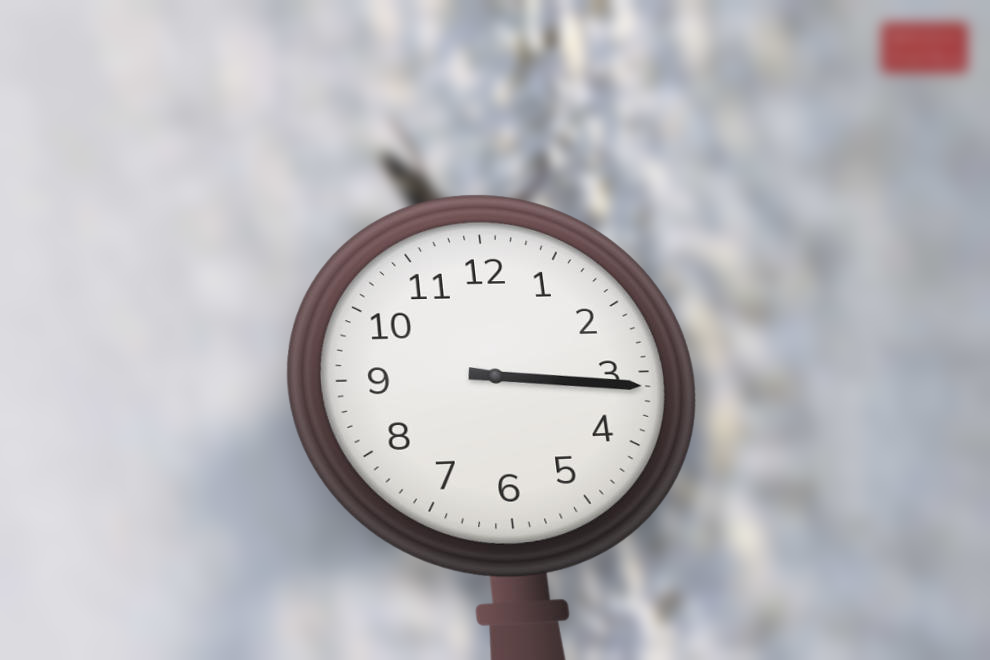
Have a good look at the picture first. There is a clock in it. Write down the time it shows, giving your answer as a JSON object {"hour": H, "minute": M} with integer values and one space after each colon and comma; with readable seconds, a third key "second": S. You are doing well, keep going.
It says {"hour": 3, "minute": 16}
